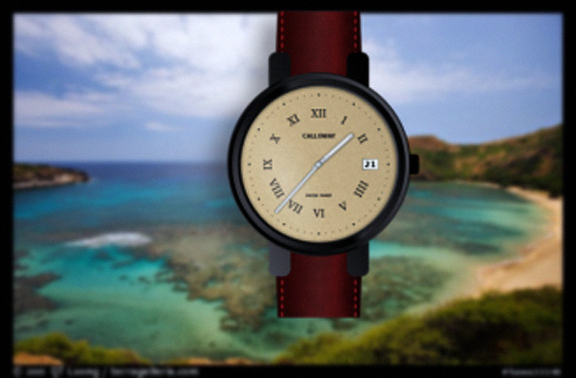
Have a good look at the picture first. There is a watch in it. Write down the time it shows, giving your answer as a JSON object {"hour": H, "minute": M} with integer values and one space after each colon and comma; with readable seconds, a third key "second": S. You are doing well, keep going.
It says {"hour": 1, "minute": 37}
